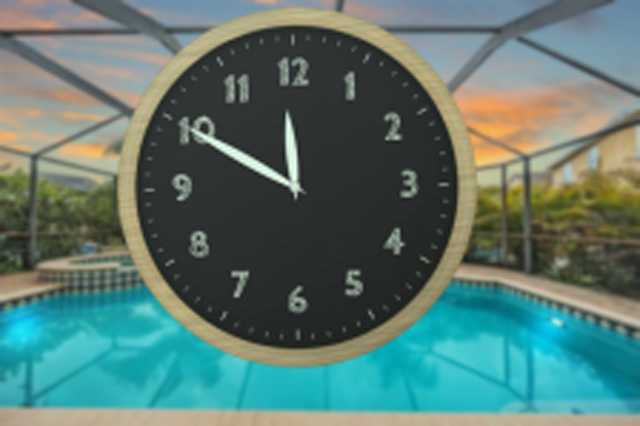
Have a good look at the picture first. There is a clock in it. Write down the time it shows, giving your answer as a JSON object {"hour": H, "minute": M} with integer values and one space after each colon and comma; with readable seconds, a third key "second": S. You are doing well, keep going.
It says {"hour": 11, "minute": 50}
